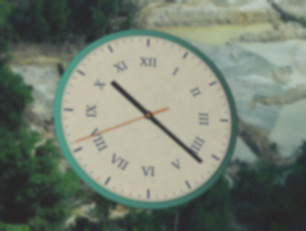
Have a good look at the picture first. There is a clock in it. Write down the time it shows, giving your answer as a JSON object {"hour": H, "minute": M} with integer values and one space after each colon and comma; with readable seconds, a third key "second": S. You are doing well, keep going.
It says {"hour": 10, "minute": 21, "second": 41}
